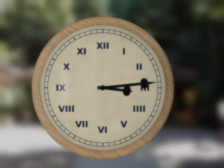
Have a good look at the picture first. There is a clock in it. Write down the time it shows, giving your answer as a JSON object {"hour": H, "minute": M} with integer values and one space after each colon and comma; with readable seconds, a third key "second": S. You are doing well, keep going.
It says {"hour": 3, "minute": 14}
